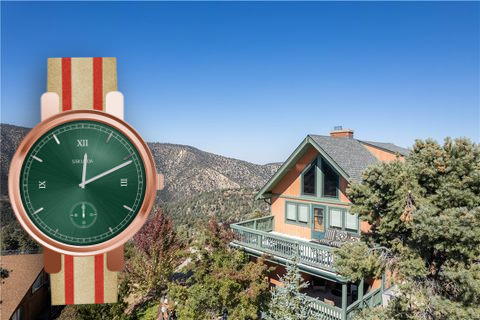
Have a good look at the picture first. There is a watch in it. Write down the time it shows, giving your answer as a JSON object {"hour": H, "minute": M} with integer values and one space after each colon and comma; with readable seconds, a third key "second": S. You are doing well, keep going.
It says {"hour": 12, "minute": 11}
